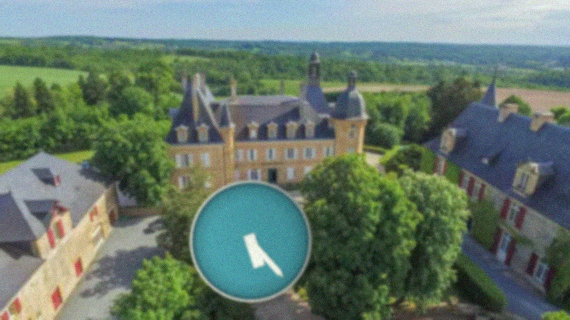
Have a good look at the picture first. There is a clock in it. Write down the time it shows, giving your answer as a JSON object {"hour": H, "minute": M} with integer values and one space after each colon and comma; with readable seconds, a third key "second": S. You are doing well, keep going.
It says {"hour": 5, "minute": 23}
